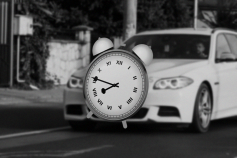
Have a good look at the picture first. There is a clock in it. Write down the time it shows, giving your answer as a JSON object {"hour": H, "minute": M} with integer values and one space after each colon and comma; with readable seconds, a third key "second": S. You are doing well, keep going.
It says {"hour": 7, "minute": 46}
